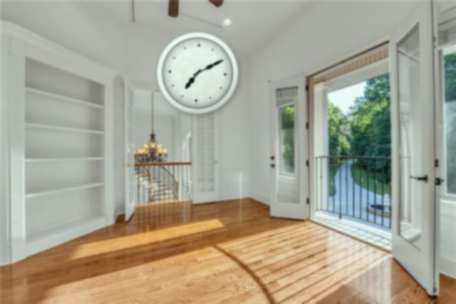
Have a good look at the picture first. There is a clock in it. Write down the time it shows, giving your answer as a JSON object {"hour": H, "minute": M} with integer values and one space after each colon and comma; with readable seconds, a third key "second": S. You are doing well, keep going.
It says {"hour": 7, "minute": 10}
